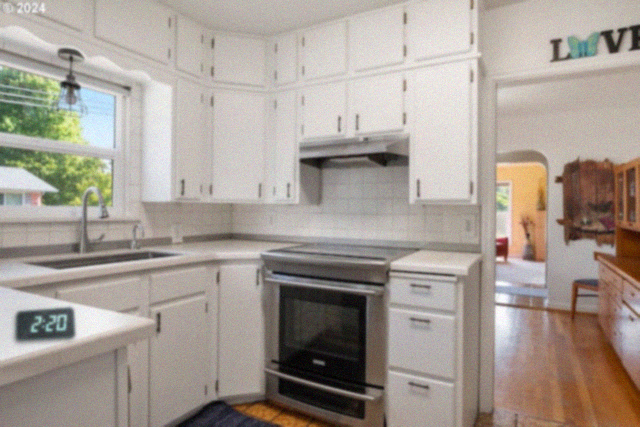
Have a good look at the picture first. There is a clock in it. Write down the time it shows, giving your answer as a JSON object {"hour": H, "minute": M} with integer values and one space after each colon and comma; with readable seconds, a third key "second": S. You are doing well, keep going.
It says {"hour": 2, "minute": 20}
